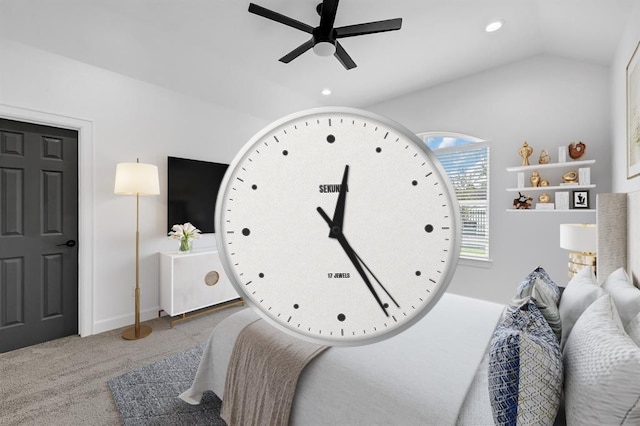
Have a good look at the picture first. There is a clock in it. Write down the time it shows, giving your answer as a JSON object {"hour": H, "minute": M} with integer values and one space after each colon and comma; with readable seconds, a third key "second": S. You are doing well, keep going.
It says {"hour": 12, "minute": 25, "second": 24}
